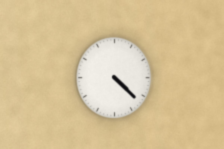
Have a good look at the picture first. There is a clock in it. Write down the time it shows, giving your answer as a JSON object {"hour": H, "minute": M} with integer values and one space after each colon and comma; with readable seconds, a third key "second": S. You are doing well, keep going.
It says {"hour": 4, "minute": 22}
